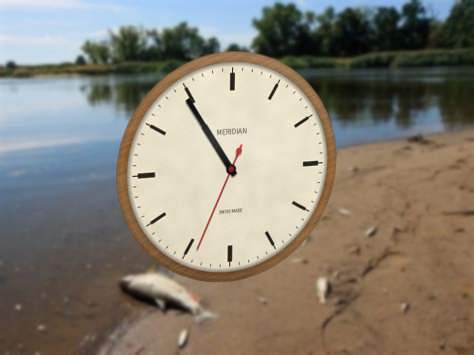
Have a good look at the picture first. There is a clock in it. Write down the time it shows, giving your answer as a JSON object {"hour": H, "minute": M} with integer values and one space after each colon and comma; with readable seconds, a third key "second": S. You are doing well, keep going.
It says {"hour": 10, "minute": 54, "second": 34}
